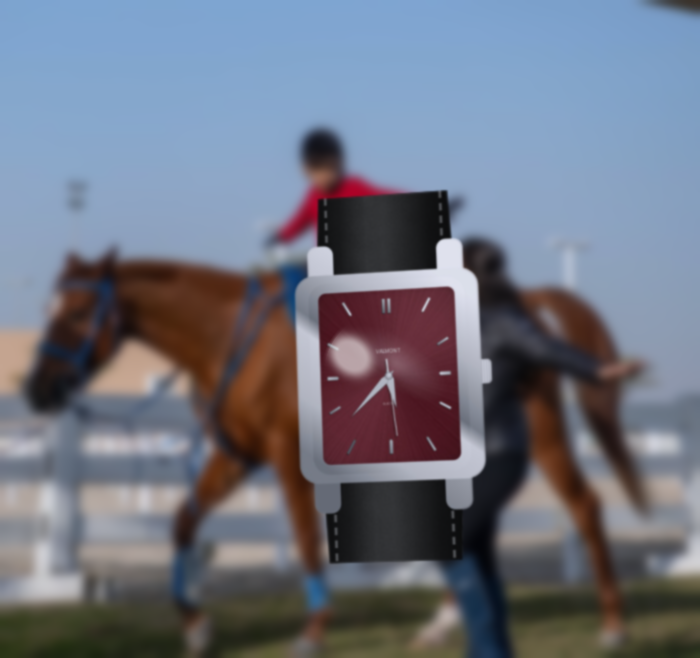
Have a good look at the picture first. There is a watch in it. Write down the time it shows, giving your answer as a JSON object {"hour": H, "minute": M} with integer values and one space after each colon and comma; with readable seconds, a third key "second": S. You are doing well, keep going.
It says {"hour": 5, "minute": 37, "second": 29}
